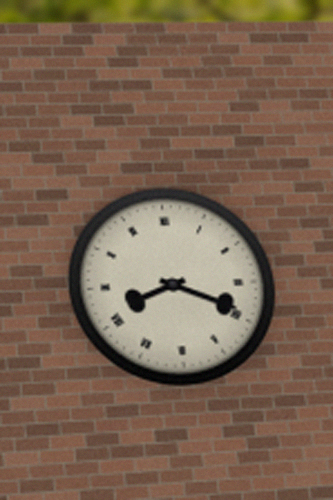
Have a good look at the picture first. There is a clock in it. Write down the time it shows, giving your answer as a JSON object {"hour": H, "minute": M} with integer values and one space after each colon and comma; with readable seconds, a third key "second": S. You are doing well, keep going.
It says {"hour": 8, "minute": 19}
